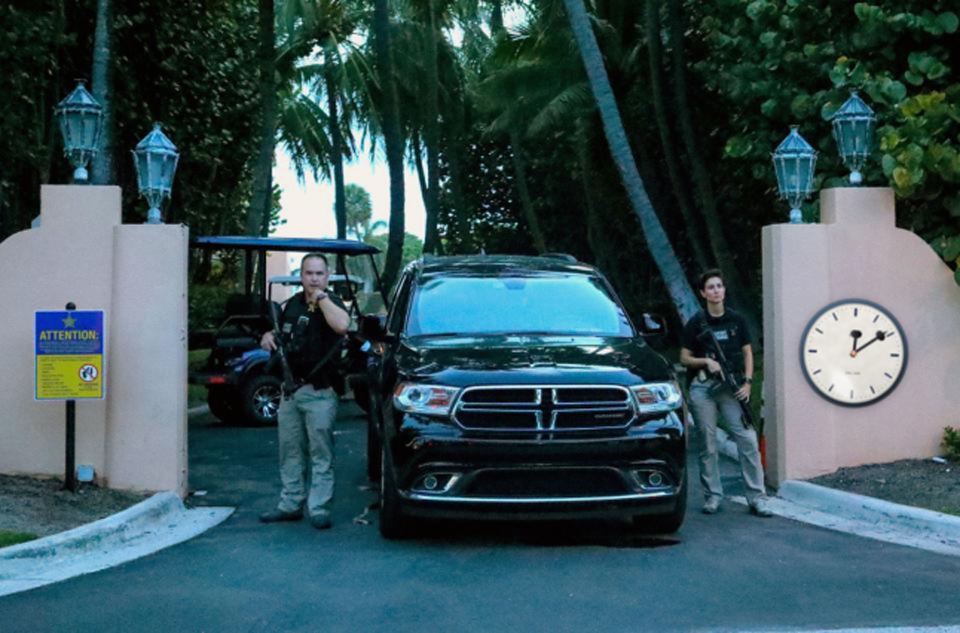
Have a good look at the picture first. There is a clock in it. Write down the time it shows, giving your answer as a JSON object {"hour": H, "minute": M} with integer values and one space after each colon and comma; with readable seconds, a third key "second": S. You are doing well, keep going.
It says {"hour": 12, "minute": 9}
